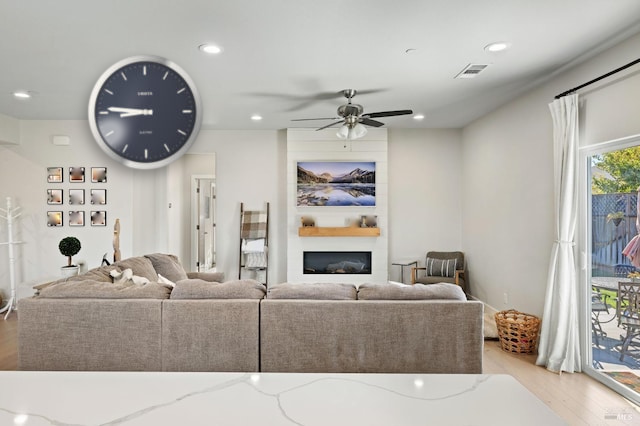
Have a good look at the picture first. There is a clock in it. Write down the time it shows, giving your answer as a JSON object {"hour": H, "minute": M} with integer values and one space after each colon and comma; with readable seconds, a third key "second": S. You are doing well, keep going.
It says {"hour": 8, "minute": 46}
